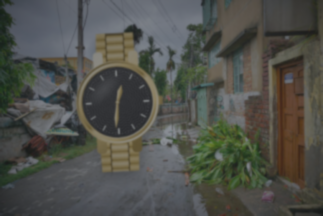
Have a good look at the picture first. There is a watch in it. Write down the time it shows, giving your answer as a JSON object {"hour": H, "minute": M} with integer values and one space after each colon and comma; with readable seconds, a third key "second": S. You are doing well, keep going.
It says {"hour": 12, "minute": 31}
